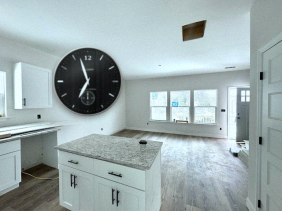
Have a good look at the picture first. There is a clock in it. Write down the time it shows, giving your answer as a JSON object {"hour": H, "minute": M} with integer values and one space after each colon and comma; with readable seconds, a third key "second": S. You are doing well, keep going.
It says {"hour": 6, "minute": 57}
